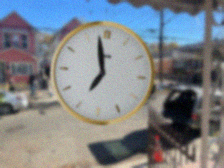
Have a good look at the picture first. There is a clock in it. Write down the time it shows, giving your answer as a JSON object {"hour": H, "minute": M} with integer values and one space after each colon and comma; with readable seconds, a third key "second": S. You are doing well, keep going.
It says {"hour": 6, "minute": 58}
